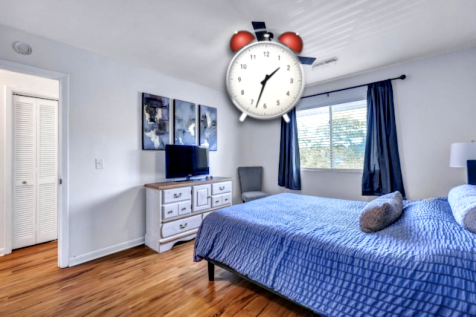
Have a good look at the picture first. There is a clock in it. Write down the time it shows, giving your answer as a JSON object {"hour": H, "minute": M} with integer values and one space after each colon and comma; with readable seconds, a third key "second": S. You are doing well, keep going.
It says {"hour": 1, "minute": 33}
